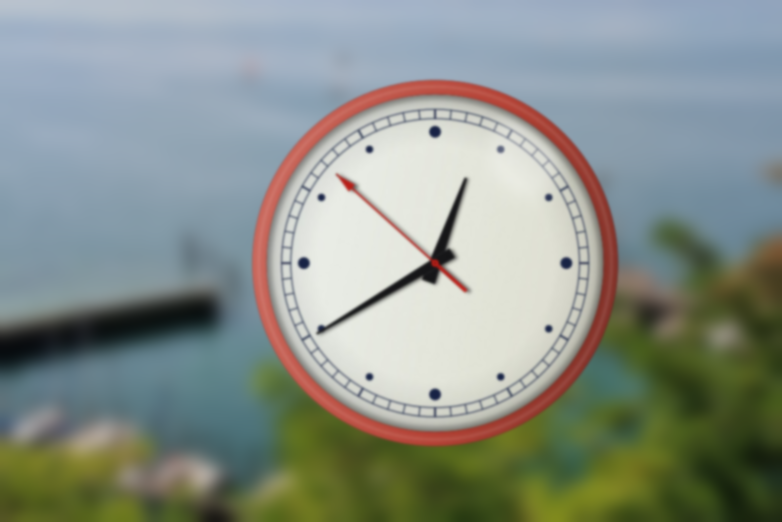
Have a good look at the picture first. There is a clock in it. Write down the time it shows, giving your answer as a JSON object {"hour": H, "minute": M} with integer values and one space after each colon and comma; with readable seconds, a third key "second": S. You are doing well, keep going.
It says {"hour": 12, "minute": 39, "second": 52}
